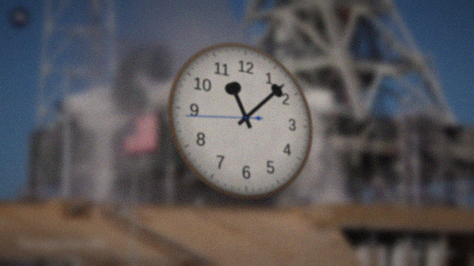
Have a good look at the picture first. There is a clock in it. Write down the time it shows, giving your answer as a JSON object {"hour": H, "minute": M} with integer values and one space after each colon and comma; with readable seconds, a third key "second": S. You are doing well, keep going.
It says {"hour": 11, "minute": 7, "second": 44}
